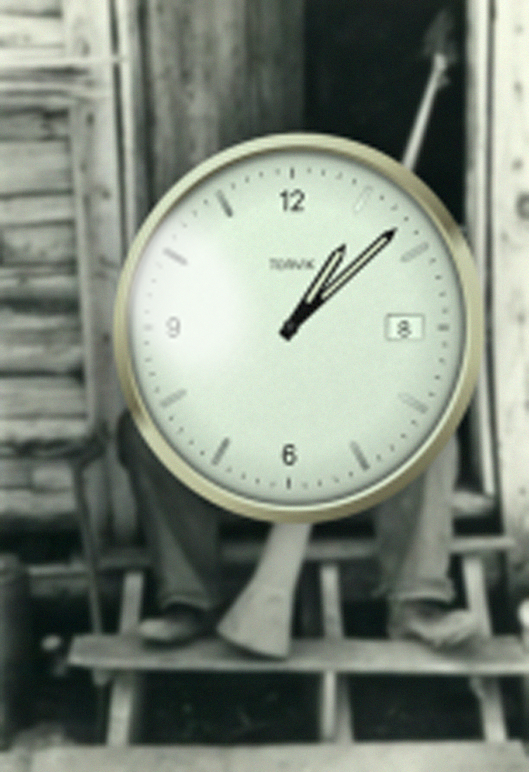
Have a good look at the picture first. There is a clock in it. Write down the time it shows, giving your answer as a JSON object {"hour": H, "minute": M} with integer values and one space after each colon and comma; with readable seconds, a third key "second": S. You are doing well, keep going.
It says {"hour": 1, "minute": 8}
